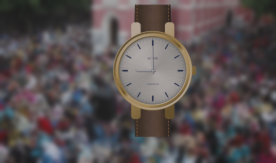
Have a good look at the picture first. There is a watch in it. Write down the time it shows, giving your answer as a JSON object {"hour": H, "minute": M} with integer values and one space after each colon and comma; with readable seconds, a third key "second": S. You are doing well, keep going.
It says {"hour": 9, "minute": 0}
